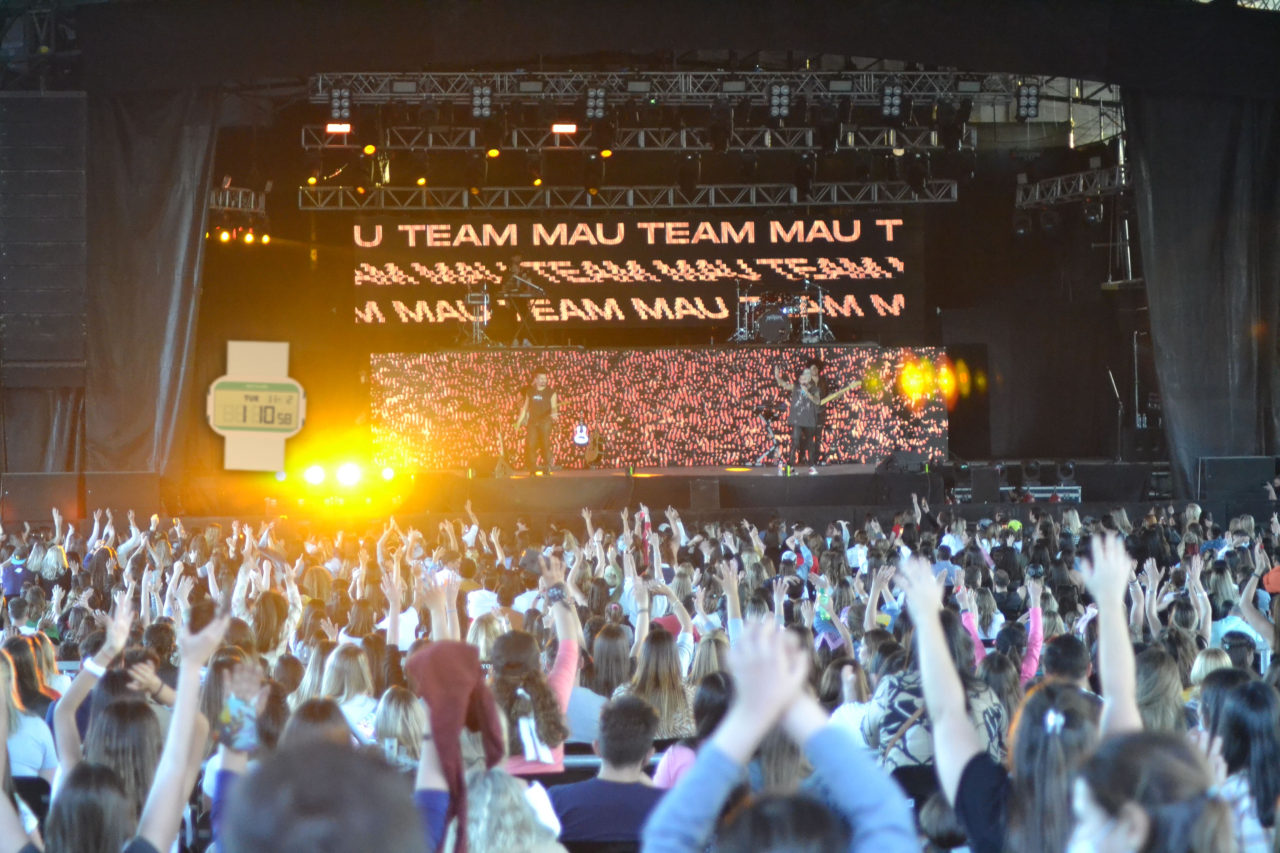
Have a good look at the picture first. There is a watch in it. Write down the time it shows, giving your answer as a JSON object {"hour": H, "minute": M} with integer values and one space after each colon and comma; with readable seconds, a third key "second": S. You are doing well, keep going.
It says {"hour": 1, "minute": 10}
